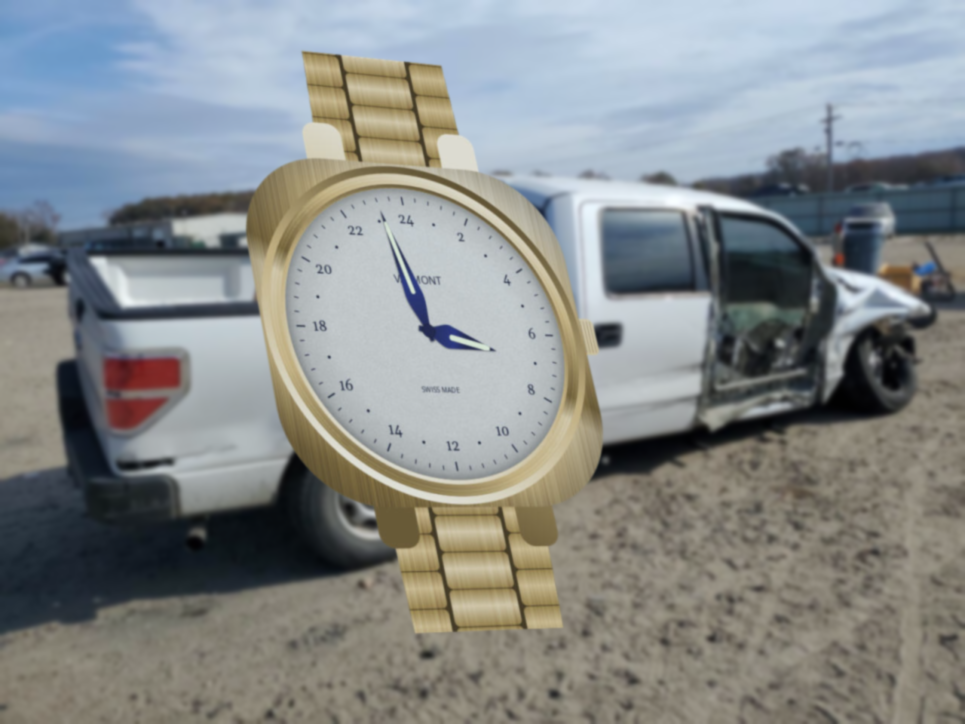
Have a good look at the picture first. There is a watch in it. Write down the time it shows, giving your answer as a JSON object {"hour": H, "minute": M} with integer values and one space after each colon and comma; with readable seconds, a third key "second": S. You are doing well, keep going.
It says {"hour": 6, "minute": 58}
